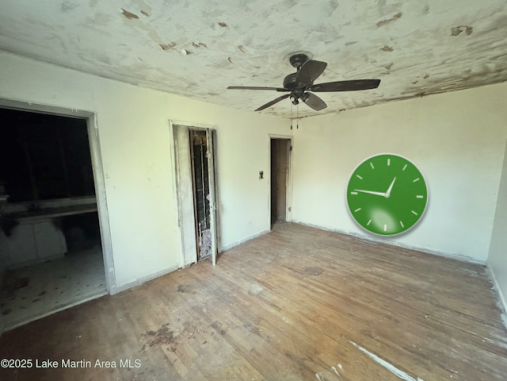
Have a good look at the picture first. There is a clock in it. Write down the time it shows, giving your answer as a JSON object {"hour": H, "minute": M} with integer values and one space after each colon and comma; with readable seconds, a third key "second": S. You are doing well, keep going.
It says {"hour": 12, "minute": 46}
